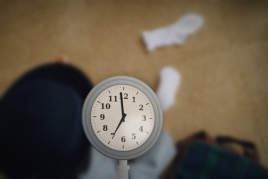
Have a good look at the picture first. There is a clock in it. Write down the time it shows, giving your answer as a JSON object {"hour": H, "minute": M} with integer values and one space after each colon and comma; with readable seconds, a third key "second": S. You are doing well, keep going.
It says {"hour": 6, "minute": 59}
